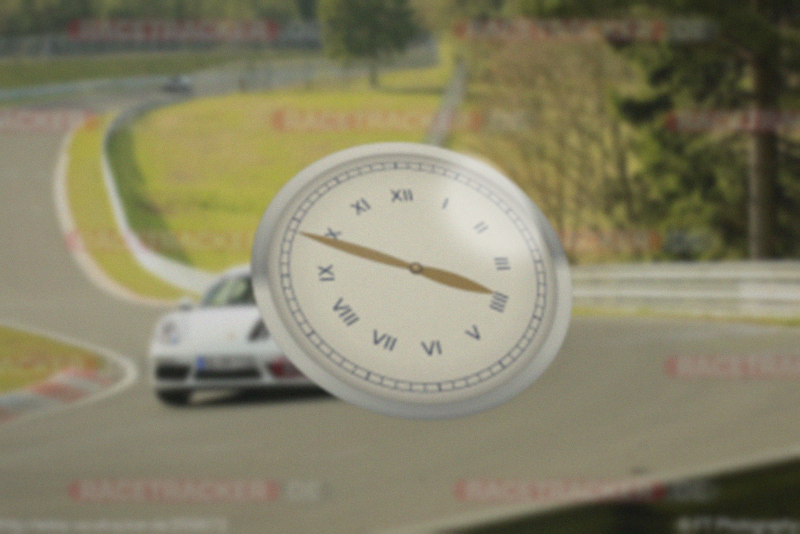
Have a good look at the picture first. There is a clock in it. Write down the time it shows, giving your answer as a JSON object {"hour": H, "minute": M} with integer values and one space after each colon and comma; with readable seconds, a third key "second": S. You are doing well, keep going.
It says {"hour": 3, "minute": 49}
